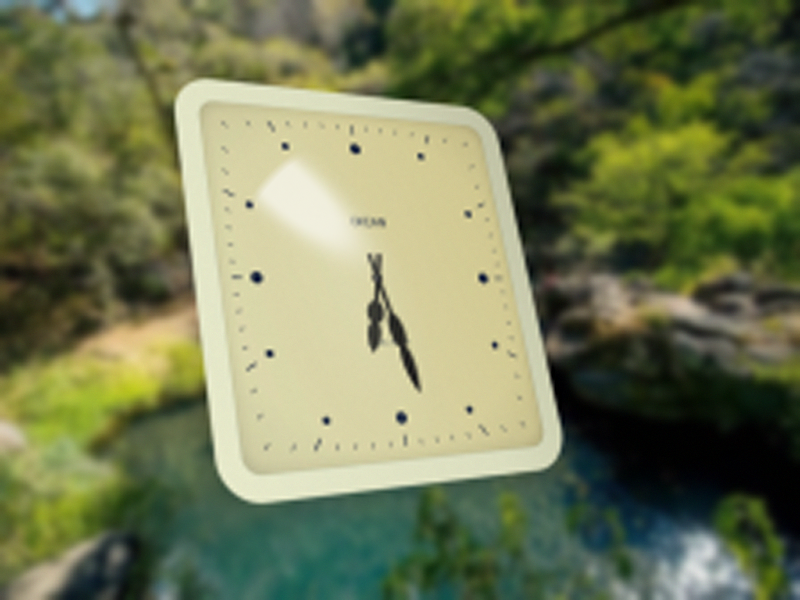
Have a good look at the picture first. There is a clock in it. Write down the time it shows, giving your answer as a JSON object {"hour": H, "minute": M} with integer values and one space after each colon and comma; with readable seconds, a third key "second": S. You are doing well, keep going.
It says {"hour": 6, "minute": 28}
